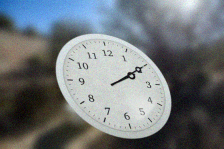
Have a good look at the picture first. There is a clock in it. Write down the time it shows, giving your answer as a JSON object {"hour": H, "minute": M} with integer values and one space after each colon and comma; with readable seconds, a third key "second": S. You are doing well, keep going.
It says {"hour": 2, "minute": 10}
